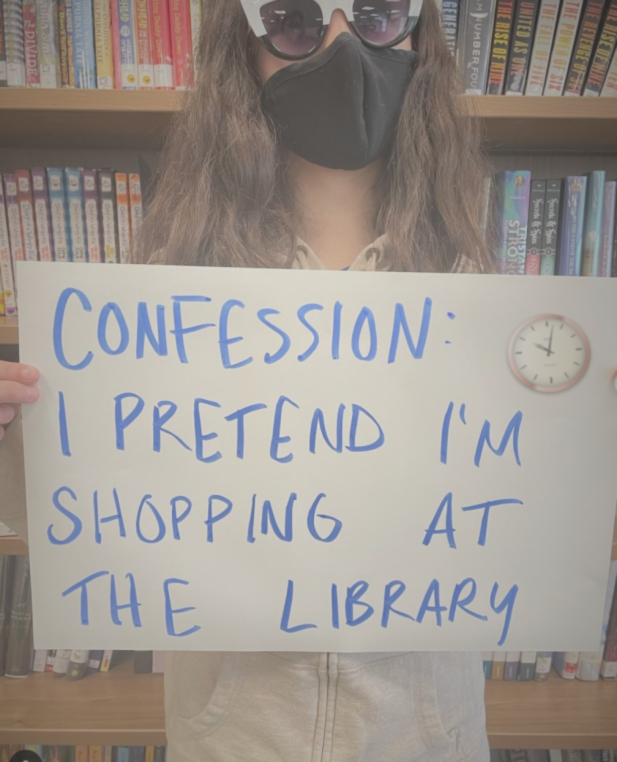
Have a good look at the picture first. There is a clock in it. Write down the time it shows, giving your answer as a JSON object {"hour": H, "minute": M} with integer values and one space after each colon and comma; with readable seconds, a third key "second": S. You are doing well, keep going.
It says {"hour": 10, "minute": 2}
